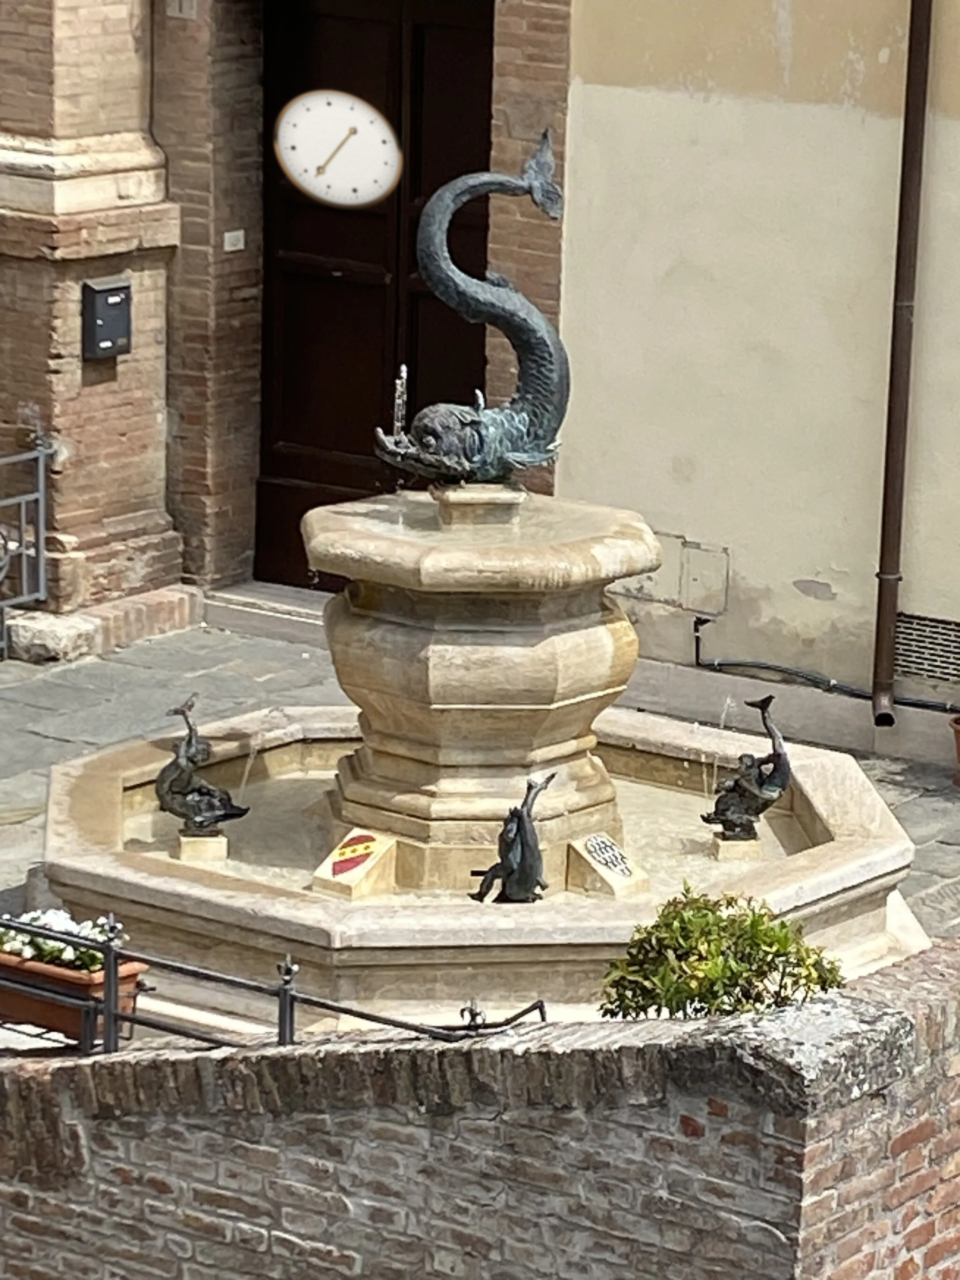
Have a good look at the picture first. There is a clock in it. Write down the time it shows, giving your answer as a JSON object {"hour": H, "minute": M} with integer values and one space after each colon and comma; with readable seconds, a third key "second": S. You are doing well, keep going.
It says {"hour": 1, "minute": 38}
